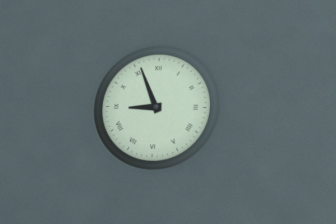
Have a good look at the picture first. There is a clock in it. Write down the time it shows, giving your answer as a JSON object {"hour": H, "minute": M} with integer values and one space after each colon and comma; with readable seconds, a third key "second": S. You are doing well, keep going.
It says {"hour": 8, "minute": 56}
